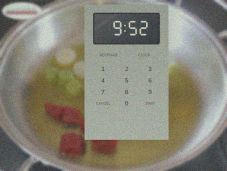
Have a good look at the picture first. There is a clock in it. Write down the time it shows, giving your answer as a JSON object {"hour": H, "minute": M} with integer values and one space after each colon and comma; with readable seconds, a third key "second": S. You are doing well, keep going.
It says {"hour": 9, "minute": 52}
